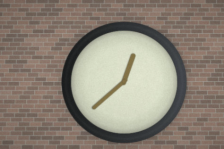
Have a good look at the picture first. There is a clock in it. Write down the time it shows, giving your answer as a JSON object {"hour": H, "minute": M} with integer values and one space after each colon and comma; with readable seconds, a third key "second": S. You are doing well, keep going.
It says {"hour": 12, "minute": 38}
